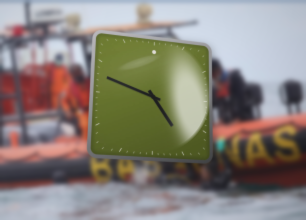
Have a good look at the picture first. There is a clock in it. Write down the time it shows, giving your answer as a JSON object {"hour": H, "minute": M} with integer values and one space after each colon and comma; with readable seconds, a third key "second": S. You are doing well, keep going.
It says {"hour": 4, "minute": 48}
